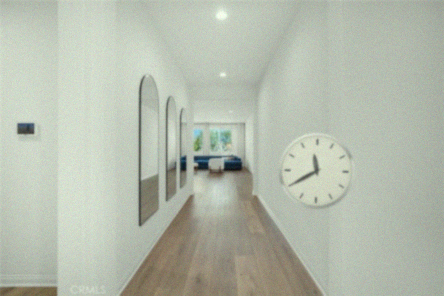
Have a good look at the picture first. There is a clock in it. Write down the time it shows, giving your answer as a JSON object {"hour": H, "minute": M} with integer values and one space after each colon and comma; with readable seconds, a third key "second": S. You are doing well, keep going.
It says {"hour": 11, "minute": 40}
